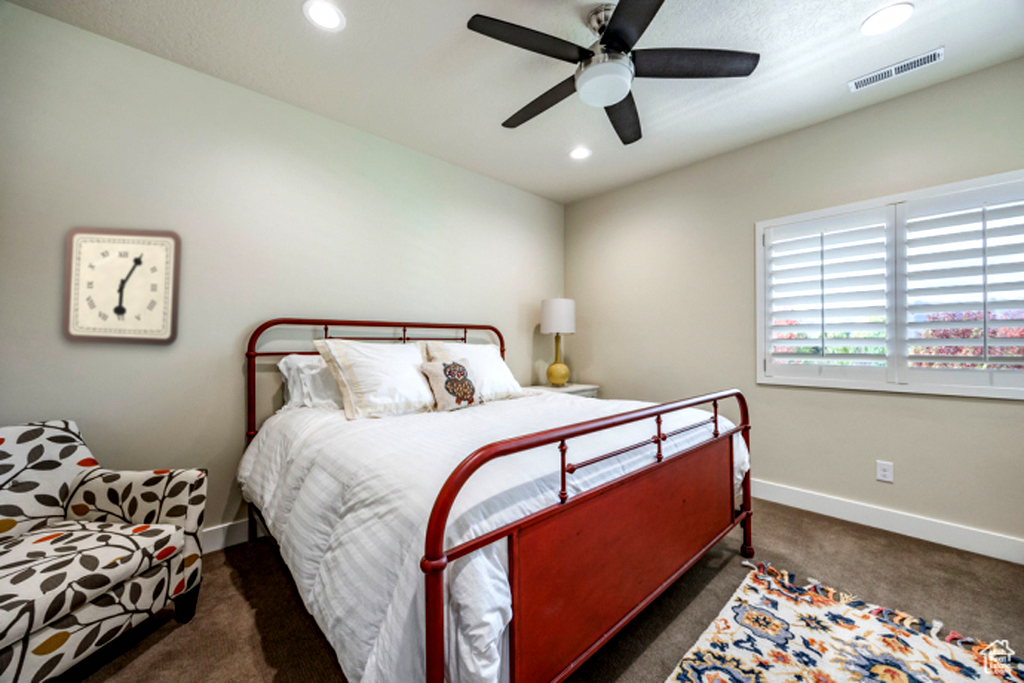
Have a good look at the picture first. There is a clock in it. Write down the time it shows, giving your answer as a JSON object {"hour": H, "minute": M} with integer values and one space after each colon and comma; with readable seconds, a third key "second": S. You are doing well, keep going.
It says {"hour": 6, "minute": 5}
